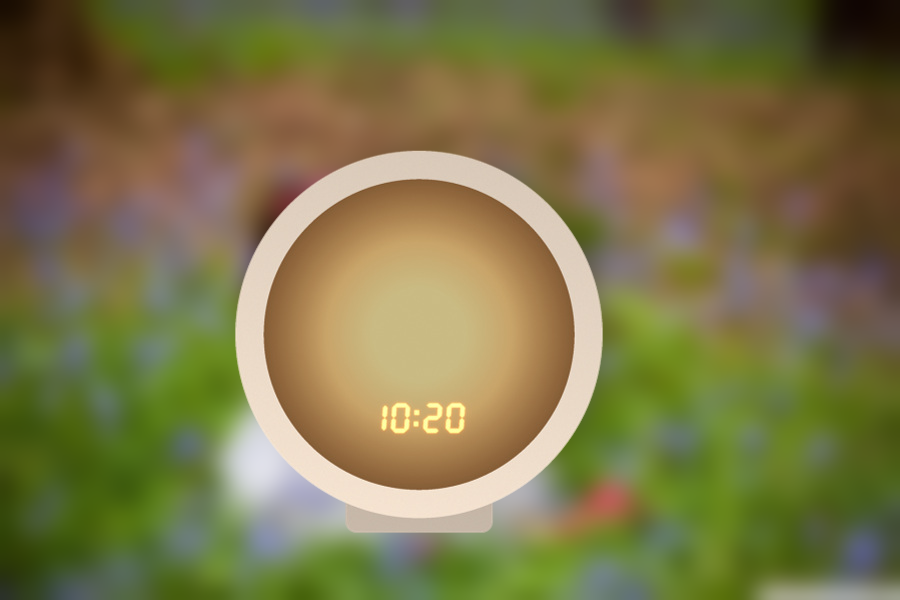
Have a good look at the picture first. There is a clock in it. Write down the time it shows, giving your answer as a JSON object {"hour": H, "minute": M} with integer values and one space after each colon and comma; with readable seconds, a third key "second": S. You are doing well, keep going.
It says {"hour": 10, "minute": 20}
